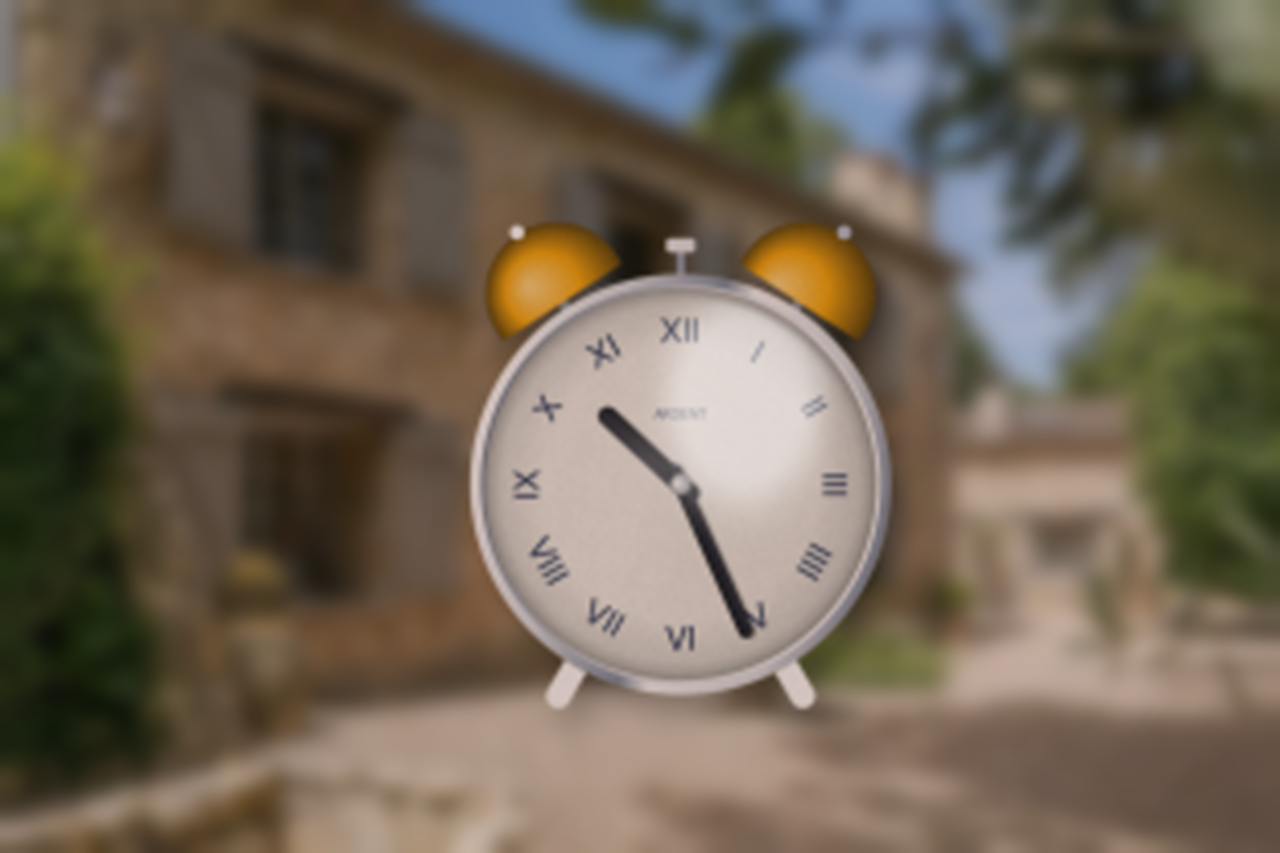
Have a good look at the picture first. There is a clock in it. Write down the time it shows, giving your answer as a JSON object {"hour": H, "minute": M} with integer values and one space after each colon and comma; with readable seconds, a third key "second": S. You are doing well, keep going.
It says {"hour": 10, "minute": 26}
